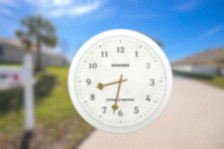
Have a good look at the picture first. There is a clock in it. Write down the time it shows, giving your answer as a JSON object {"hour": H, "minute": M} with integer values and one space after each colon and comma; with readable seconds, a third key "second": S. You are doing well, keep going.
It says {"hour": 8, "minute": 32}
